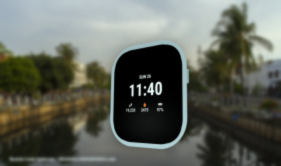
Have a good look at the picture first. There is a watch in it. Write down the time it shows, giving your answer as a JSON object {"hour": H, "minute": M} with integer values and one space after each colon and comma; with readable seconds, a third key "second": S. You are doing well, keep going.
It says {"hour": 11, "minute": 40}
